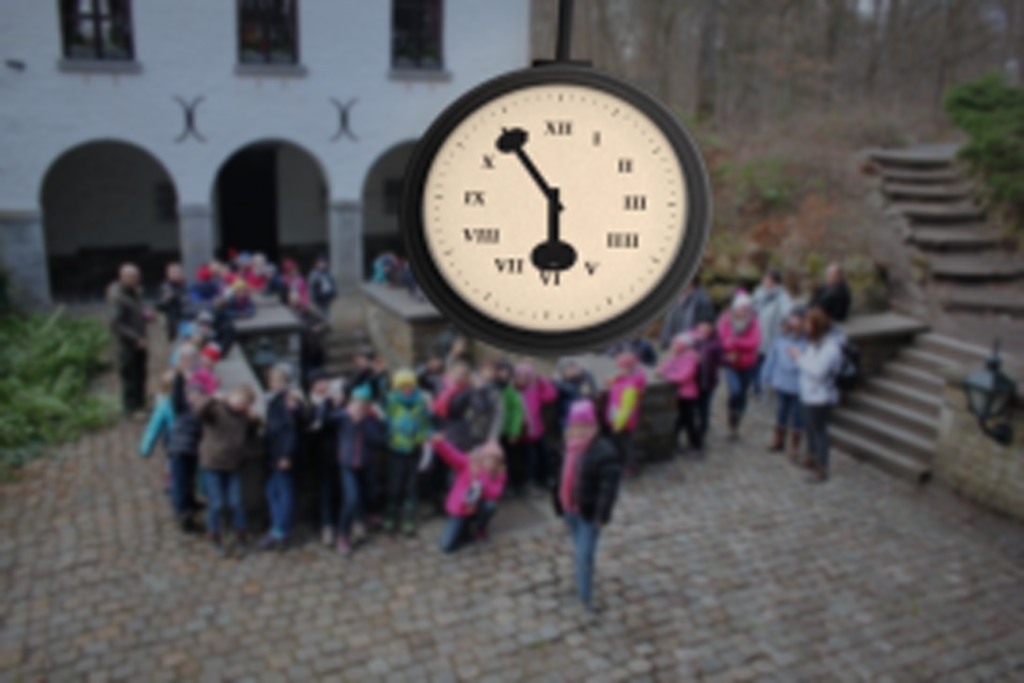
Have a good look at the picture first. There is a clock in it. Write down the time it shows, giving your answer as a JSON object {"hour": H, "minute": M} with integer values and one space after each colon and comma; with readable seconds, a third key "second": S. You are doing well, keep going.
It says {"hour": 5, "minute": 54}
